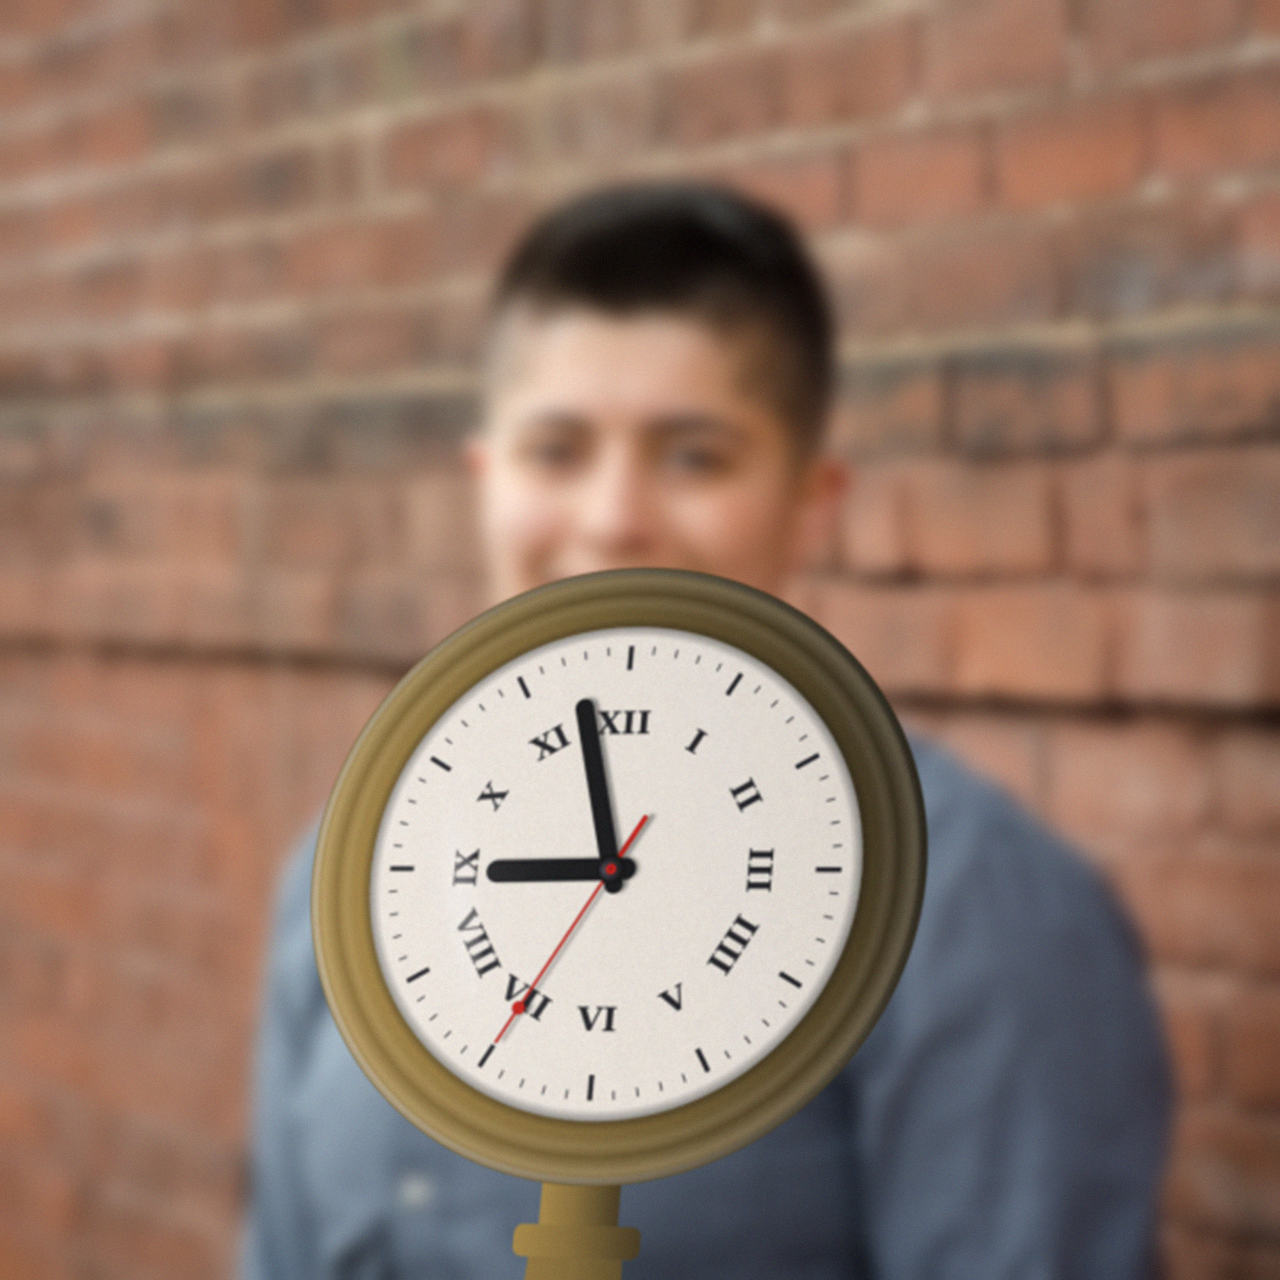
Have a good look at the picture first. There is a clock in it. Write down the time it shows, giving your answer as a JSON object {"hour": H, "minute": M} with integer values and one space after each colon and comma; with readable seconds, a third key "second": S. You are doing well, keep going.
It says {"hour": 8, "minute": 57, "second": 35}
